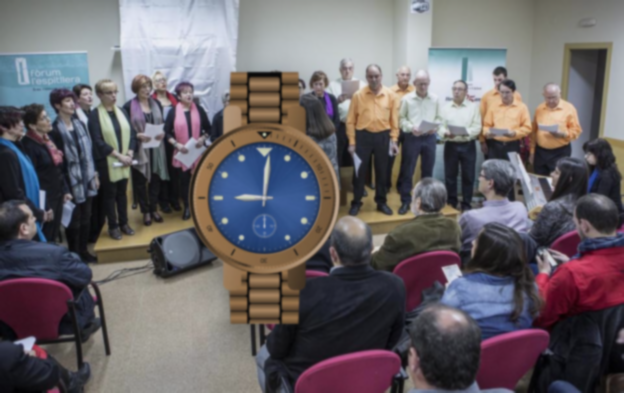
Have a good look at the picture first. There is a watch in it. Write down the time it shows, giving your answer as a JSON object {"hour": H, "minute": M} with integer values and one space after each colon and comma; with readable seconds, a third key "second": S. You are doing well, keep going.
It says {"hour": 9, "minute": 1}
